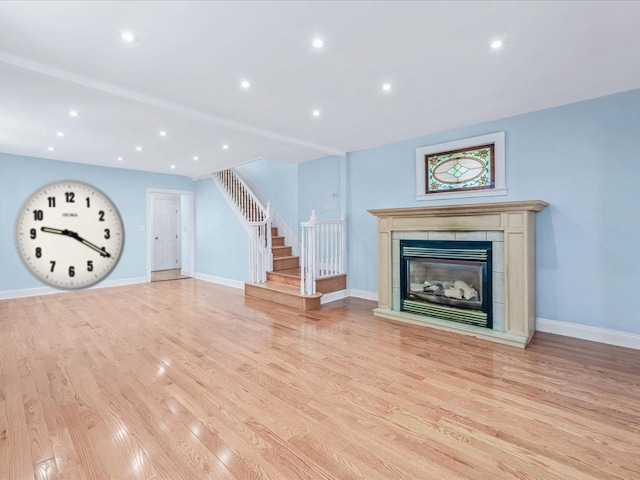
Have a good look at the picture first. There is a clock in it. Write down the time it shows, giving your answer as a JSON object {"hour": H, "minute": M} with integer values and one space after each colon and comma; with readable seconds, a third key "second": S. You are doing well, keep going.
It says {"hour": 9, "minute": 20}
